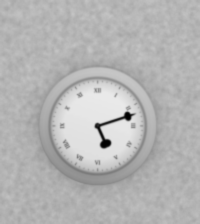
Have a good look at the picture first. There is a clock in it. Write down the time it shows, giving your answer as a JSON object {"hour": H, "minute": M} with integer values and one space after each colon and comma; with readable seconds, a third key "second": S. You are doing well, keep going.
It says {"hour": 5, "minute": 12}
